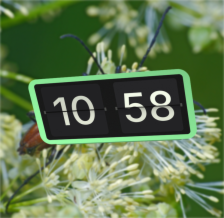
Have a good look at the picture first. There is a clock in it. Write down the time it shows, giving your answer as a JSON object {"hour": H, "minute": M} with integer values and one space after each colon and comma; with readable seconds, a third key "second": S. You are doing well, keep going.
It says {"hour": 10, "minute": 58}
